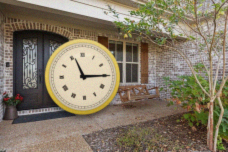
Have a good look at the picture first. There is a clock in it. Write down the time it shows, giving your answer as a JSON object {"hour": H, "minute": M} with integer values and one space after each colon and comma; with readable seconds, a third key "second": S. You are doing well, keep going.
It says {"hour": 11, "minute": 15}
